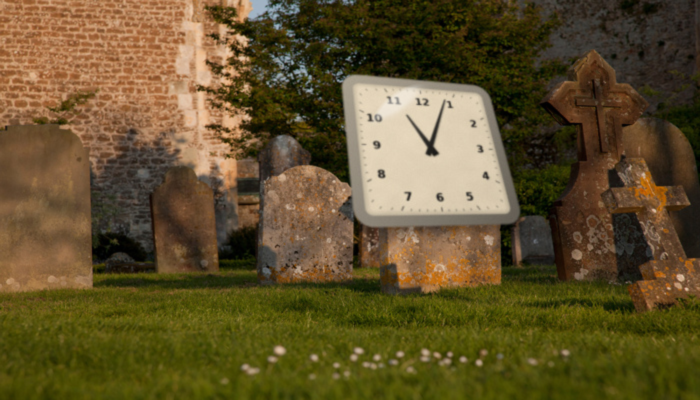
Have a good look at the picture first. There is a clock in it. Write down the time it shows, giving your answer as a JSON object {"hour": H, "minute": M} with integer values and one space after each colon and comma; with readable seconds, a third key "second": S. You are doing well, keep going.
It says {"hour": 11, "minute": 4}
